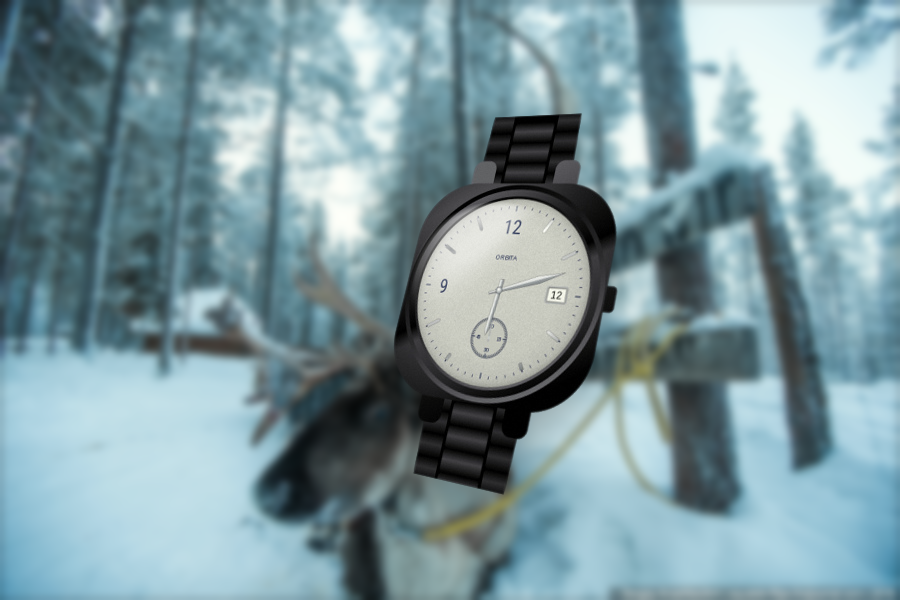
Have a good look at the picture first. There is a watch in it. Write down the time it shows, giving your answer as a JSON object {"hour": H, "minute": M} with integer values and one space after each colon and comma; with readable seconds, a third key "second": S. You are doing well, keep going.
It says {"hour": 6, "minute": 12}
